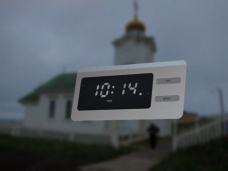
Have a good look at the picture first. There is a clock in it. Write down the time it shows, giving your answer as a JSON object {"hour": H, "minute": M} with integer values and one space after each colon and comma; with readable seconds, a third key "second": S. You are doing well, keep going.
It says {"hour": 10, "minute": 14}
